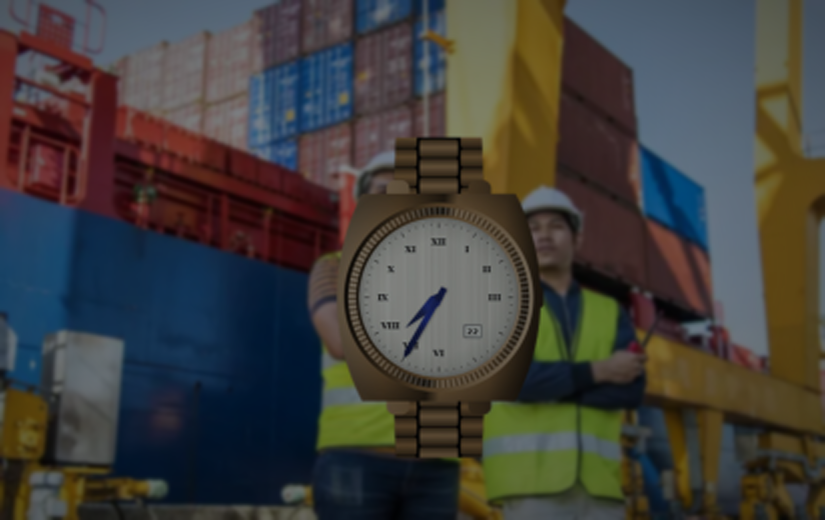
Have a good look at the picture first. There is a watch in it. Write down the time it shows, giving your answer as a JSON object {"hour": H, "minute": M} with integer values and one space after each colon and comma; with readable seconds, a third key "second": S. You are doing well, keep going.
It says {"hour": 7, "minute": 35}
